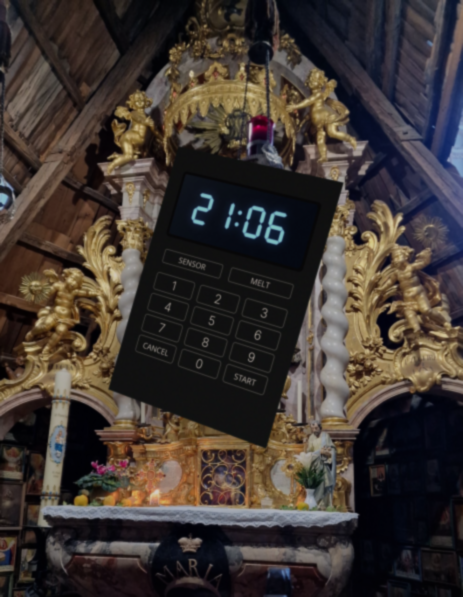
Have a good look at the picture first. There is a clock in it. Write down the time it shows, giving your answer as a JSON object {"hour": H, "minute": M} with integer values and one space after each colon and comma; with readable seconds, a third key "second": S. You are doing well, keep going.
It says {"hour": 21, "minute": 6}
